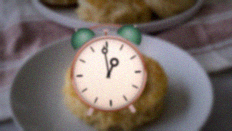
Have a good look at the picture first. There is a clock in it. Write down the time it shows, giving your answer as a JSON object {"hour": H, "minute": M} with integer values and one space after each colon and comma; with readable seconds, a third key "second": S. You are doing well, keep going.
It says {"hour": 12, "minute": 59}
